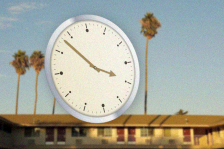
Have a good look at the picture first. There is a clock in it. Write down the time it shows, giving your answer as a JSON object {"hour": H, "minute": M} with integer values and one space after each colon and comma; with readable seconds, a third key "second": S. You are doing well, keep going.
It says {"hour": 3, "minute": 53}
